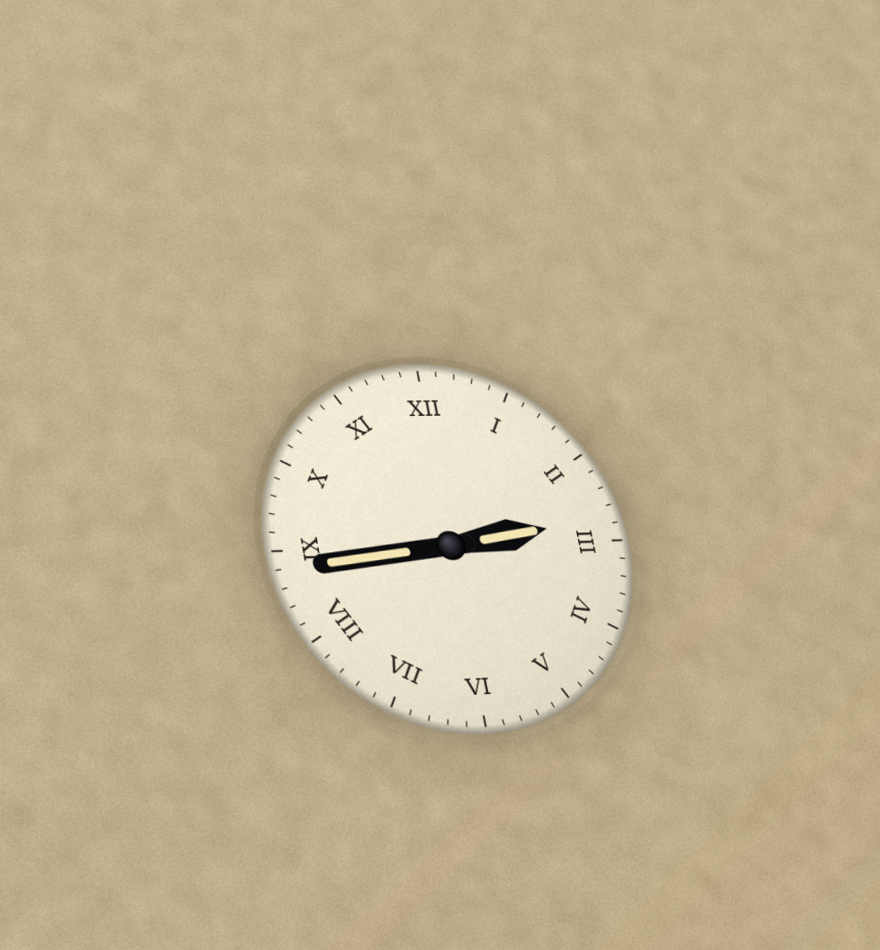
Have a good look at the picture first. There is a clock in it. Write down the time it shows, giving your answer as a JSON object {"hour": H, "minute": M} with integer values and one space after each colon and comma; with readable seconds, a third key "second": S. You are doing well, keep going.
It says {"hour": 2, "minute": 44}
